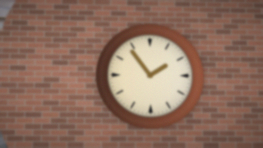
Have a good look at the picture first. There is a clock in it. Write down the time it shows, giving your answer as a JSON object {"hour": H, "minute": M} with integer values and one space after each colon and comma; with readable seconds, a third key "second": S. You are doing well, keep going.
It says {"hour": 1, "minute": 54}
